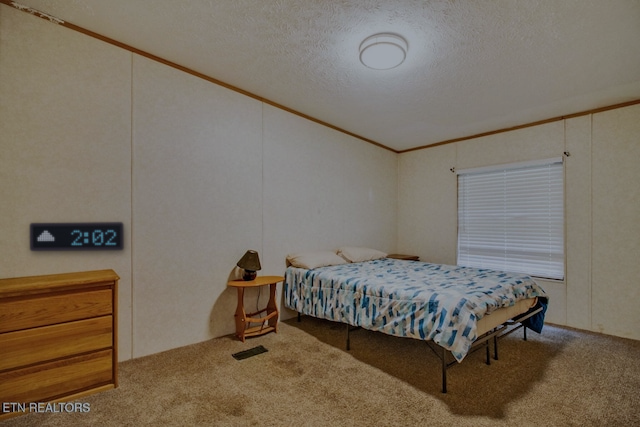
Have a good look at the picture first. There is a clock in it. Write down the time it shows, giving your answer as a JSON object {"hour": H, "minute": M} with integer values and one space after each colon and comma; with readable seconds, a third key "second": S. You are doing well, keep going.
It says {"hour": 2, "minute": 2}
